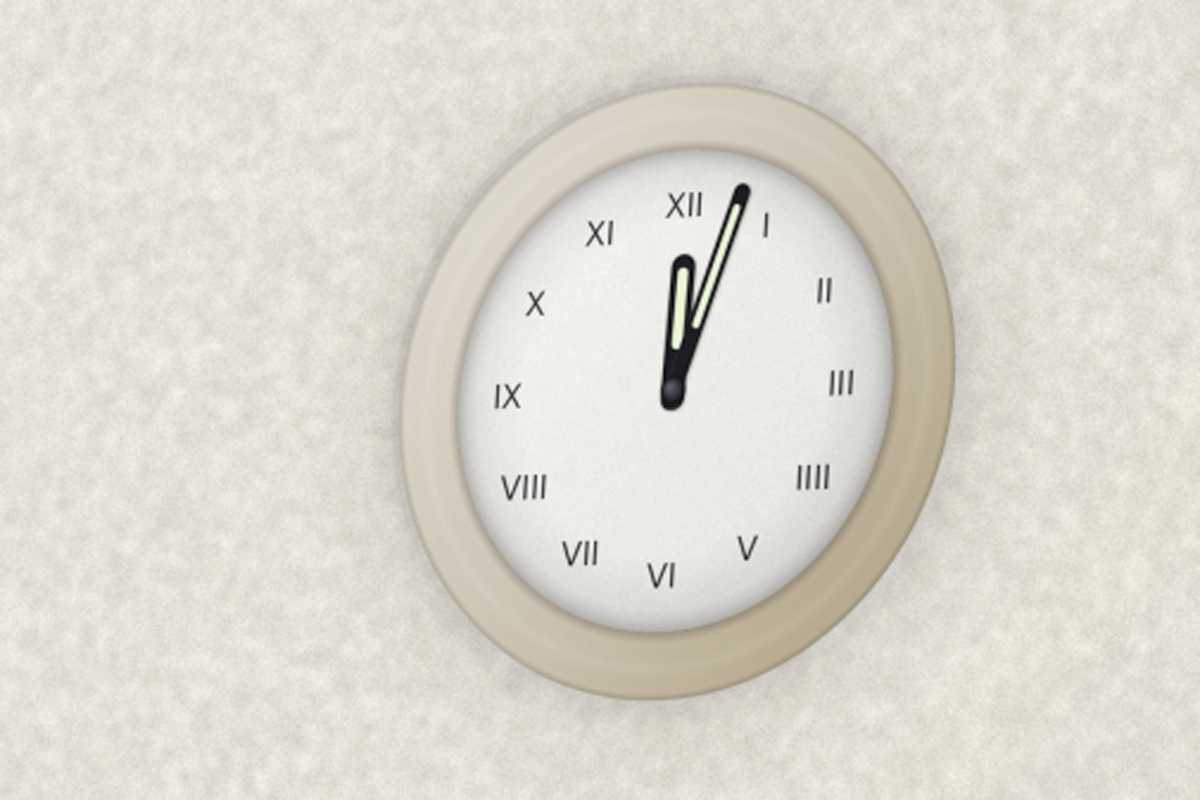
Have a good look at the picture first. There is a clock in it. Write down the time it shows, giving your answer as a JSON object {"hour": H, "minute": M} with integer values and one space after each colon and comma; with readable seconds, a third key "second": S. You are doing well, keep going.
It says {"hour": 12, "minute": 3}
